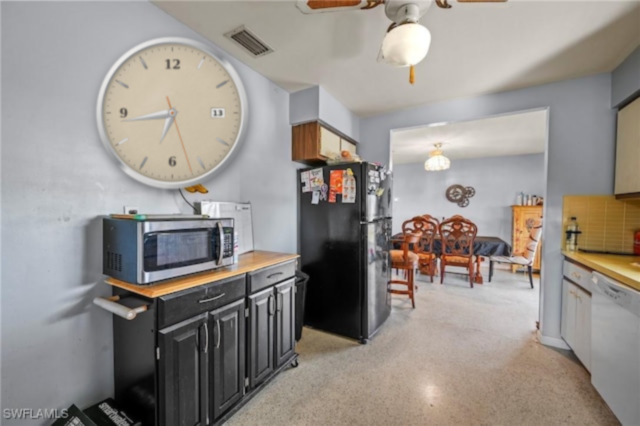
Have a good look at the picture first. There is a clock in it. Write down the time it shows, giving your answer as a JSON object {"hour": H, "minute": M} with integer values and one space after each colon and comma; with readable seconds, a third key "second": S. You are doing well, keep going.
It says {"hour": 6, "minute": 43, "second": 27}
